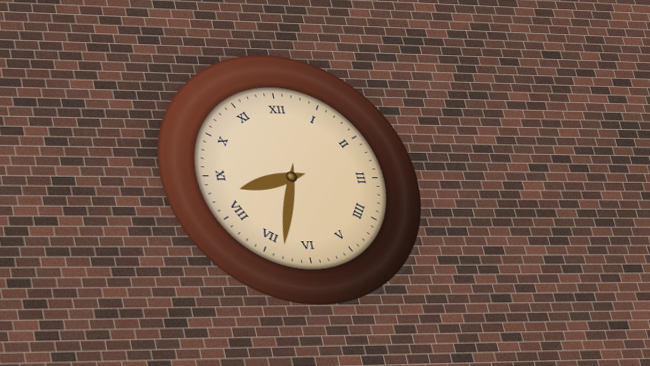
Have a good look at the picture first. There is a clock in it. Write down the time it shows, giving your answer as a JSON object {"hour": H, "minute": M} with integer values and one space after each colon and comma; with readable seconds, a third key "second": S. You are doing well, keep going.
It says {"hour": 8, "minute": 33}
